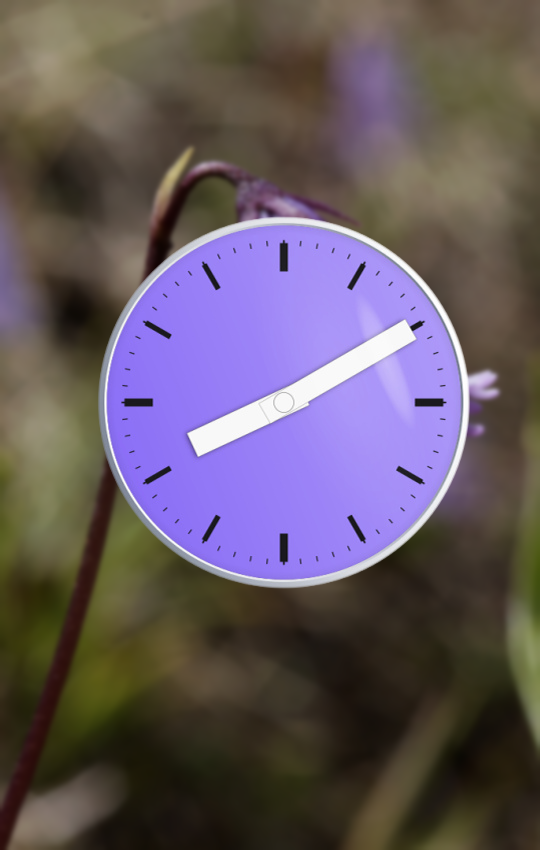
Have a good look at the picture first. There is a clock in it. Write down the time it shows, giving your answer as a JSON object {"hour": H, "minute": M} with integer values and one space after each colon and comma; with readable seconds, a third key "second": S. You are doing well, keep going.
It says {"hour": 8, "minute": 10}
